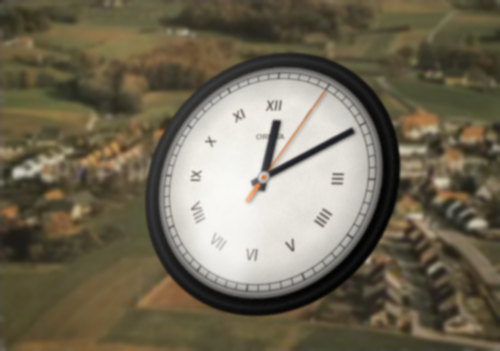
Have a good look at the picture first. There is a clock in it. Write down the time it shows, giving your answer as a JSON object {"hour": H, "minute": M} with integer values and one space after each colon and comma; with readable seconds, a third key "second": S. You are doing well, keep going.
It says {"hour": 12, "minute": 10, "second": 5}
